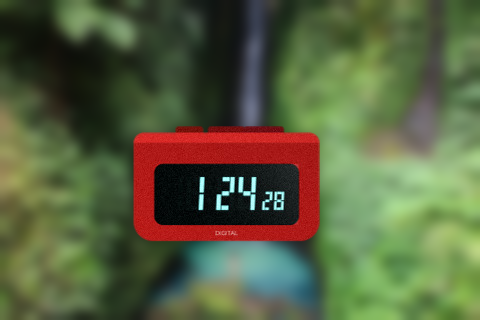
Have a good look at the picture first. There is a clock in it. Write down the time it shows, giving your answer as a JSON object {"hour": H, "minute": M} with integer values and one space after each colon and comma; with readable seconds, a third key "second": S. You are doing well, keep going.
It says {"hour": 1, "minute": 24, "second": 28}
